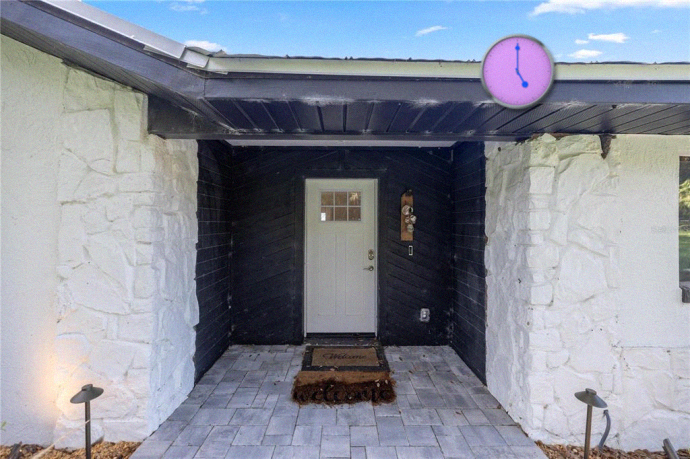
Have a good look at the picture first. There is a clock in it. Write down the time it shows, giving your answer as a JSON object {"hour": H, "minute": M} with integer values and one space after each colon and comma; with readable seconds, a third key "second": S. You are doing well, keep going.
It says {"hour": 5, "minute": 0}
